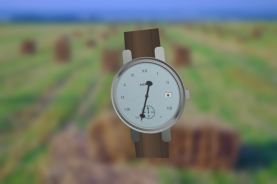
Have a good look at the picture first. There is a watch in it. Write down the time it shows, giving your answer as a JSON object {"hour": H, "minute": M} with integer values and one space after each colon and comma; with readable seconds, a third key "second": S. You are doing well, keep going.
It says {"hour": 12, "minute": 33}
